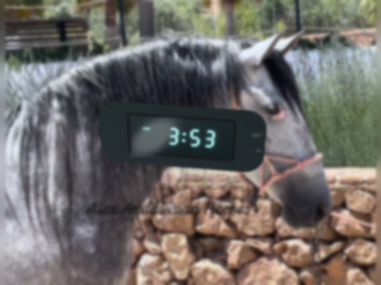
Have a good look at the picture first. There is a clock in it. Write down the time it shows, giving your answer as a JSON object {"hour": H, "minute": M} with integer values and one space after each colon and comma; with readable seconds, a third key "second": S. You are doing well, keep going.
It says {"hour": 3, "minute": 53}
